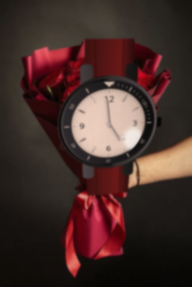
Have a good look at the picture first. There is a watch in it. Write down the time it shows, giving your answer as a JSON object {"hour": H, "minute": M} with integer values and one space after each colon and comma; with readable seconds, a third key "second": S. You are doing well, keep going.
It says {"hour": 4, "minute": 59}
